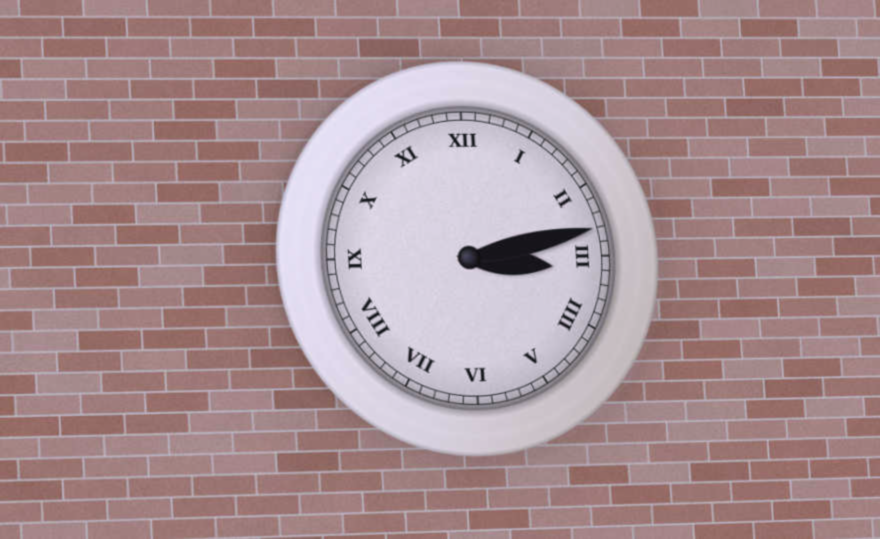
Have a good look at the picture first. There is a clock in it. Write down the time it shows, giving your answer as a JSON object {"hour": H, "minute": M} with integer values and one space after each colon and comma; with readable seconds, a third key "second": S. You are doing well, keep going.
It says {"hour": 3, "minute": 13}
